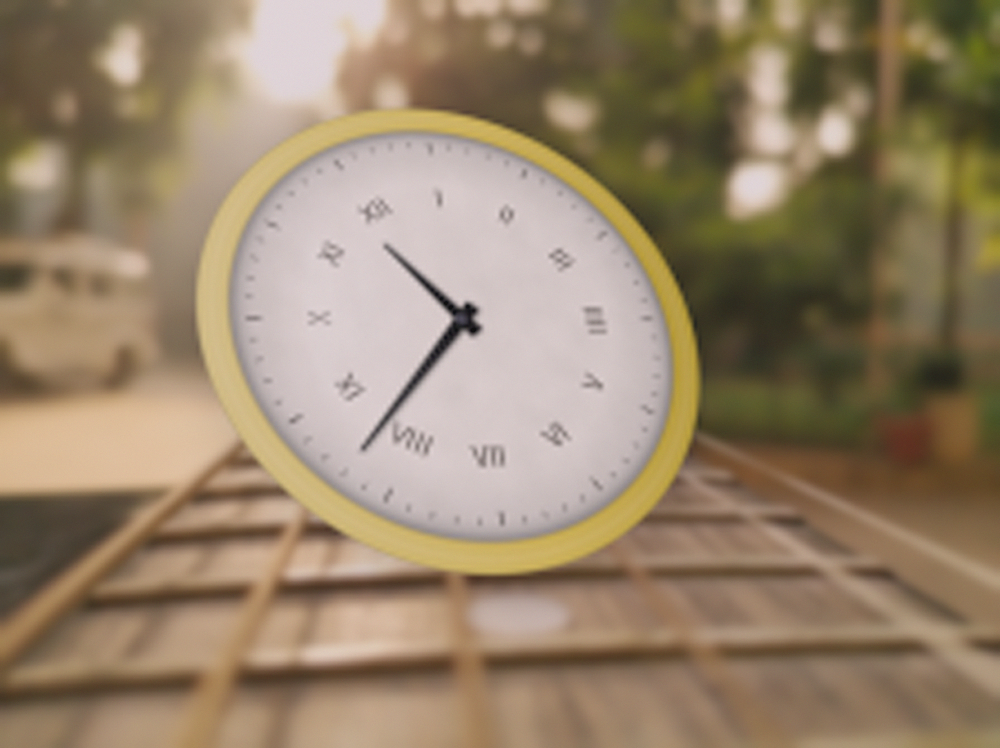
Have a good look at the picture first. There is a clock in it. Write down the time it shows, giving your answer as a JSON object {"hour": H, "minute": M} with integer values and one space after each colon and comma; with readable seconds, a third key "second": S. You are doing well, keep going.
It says {"hour": 11, "minute": 42}
